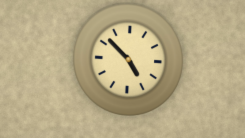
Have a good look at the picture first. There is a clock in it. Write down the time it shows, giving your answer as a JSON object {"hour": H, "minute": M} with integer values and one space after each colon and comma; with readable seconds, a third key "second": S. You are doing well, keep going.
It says {"hour": 4, "minute": 52}
